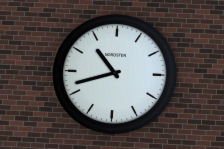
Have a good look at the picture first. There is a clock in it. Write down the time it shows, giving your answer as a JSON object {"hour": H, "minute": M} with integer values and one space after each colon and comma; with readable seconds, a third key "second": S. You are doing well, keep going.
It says {"hour": 10, "minute": 42}
